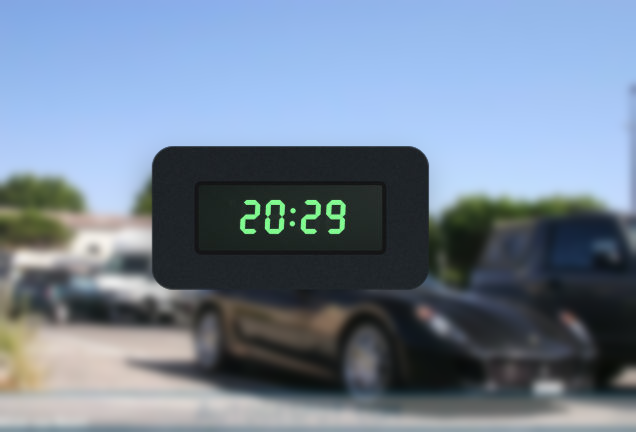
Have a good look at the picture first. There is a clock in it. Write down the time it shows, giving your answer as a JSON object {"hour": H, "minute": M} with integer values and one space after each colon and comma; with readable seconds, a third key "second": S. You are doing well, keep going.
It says {"hour": 20, "minute": 29}
